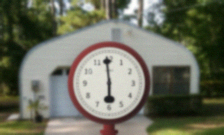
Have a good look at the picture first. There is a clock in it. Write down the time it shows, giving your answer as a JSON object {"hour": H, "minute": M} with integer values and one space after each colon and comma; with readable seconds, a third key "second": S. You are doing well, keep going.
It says {"hour": 5, "minute": 59}
